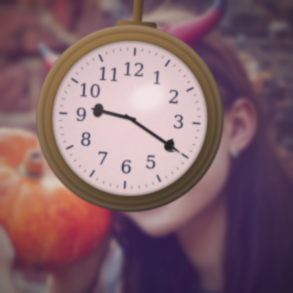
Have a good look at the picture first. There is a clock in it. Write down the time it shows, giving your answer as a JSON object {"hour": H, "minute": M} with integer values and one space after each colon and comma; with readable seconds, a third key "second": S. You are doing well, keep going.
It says {"hour": 9, "minute": 20}
